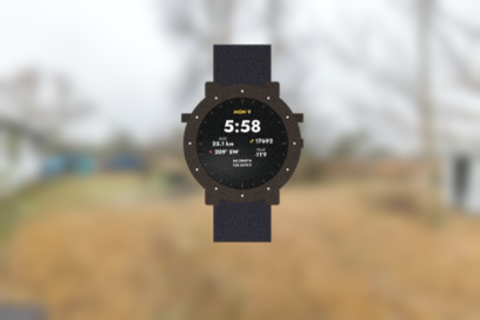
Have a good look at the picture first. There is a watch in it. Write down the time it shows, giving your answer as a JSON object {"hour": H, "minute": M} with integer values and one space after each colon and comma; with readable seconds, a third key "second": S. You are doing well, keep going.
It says {"hour": 5, "minute": 58}
